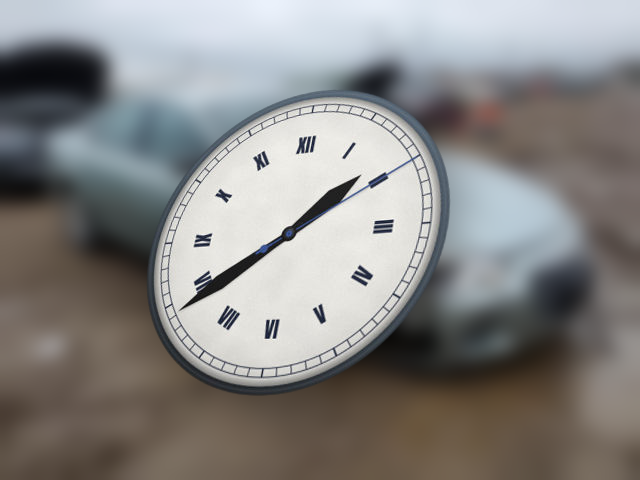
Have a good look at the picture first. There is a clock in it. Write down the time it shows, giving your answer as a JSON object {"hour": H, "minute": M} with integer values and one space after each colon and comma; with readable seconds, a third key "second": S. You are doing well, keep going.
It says {"hour": 1, "minute": 39, "second": 10}
